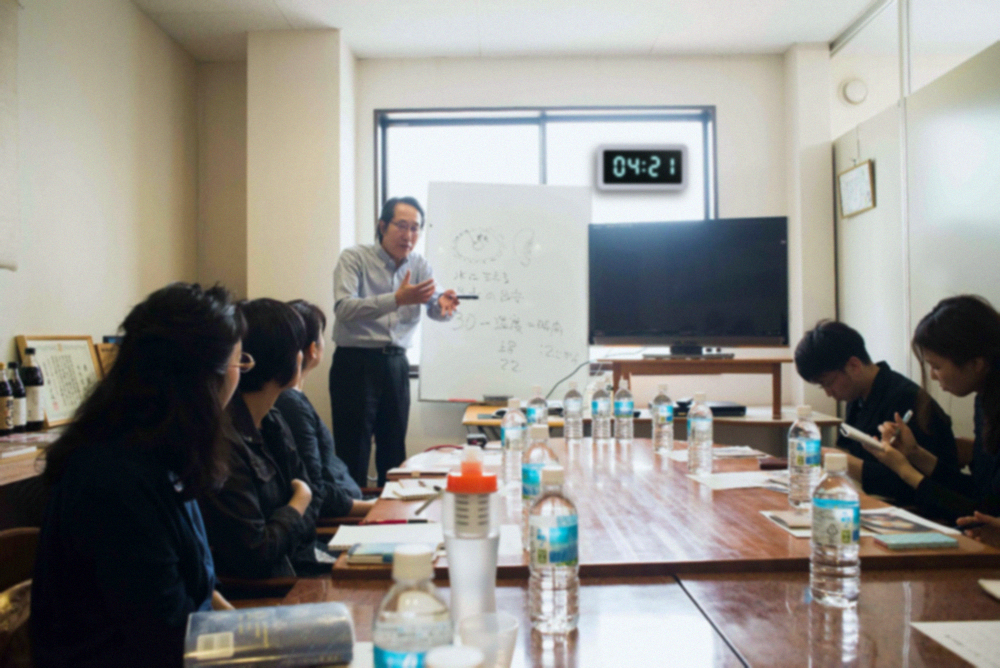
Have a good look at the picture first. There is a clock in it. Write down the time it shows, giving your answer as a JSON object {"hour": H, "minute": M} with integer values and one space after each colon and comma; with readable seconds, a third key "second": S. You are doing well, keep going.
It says {"hour": 4, "minute": 21}
